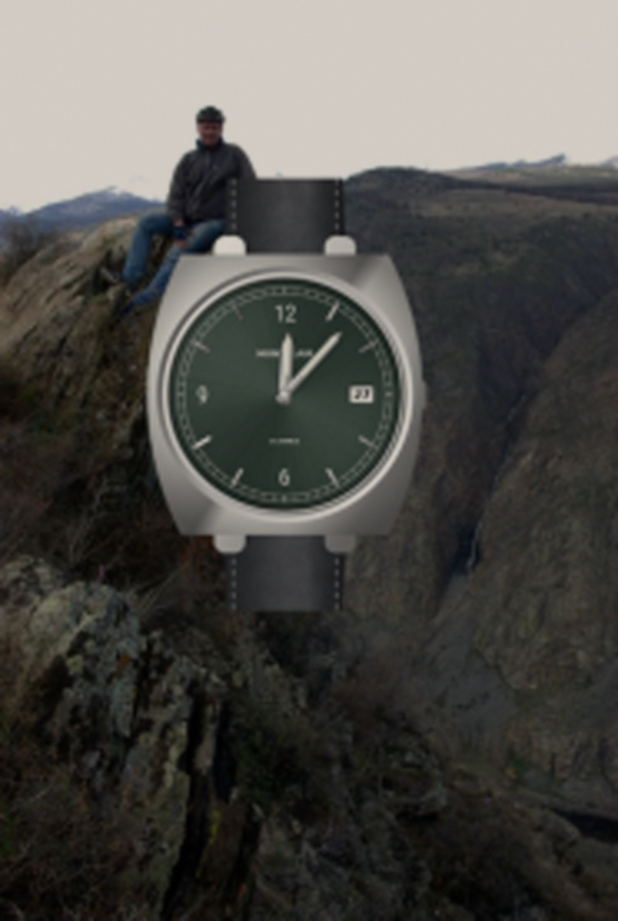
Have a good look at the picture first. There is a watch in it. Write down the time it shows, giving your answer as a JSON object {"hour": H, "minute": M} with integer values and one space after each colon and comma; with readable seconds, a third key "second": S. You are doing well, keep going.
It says {"hour": 12, "minute": 7}
